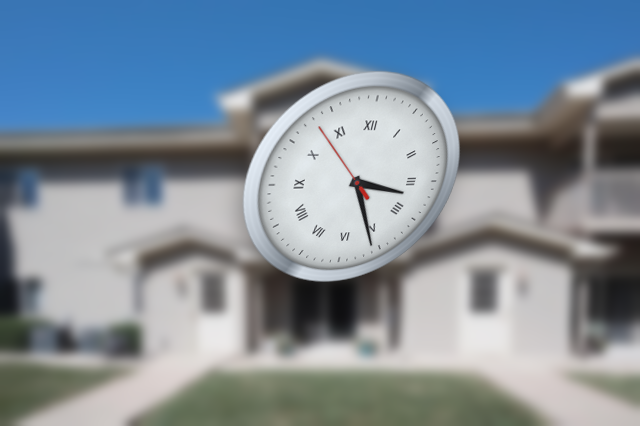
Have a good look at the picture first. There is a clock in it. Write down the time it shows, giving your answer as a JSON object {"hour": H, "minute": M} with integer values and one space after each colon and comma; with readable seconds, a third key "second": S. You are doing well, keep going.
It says {"hour": 3, "minute": 25, "second": 53}
